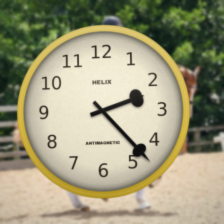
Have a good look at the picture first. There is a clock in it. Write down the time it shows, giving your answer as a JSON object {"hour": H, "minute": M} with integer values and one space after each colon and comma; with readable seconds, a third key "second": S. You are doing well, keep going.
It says {"hour": 2, "minute": 23}
